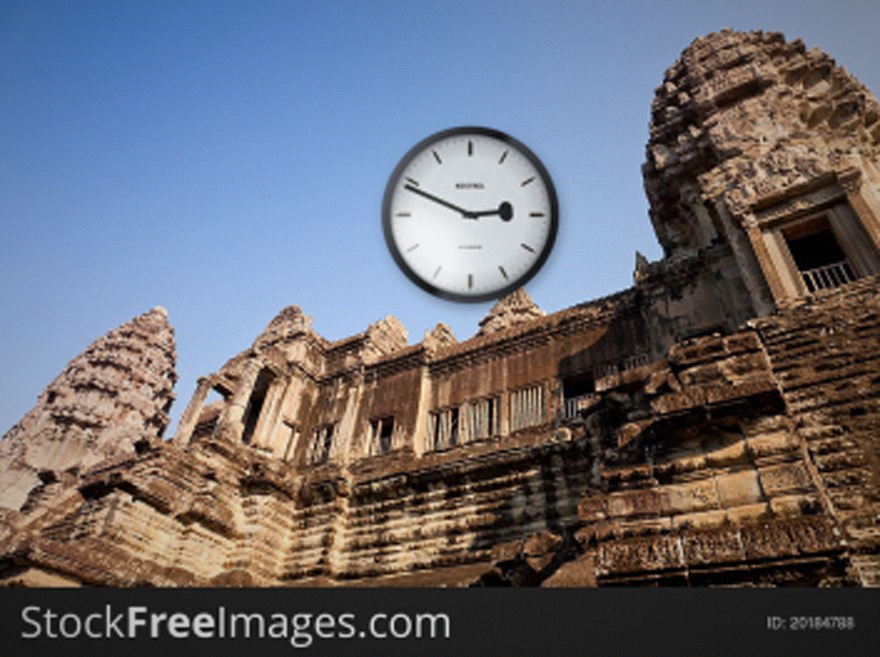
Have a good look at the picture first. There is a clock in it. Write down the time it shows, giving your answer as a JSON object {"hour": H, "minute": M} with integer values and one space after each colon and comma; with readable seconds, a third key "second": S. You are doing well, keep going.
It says {"hour": 2, "minute": 49}
